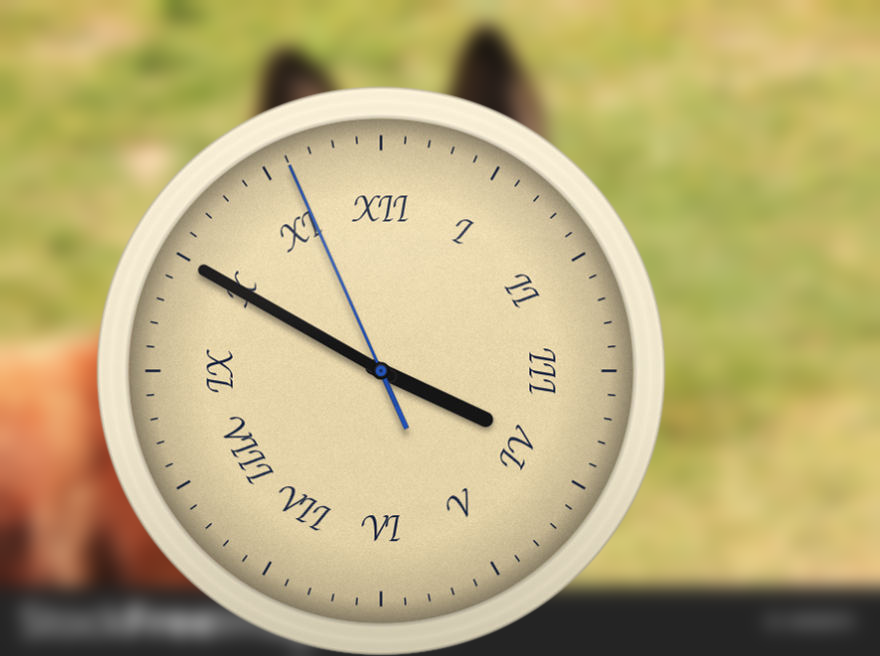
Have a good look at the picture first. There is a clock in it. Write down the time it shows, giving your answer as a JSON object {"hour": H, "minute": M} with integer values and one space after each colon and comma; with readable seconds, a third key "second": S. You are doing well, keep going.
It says {"hour": 3, "minute": 49, "second": 56}
